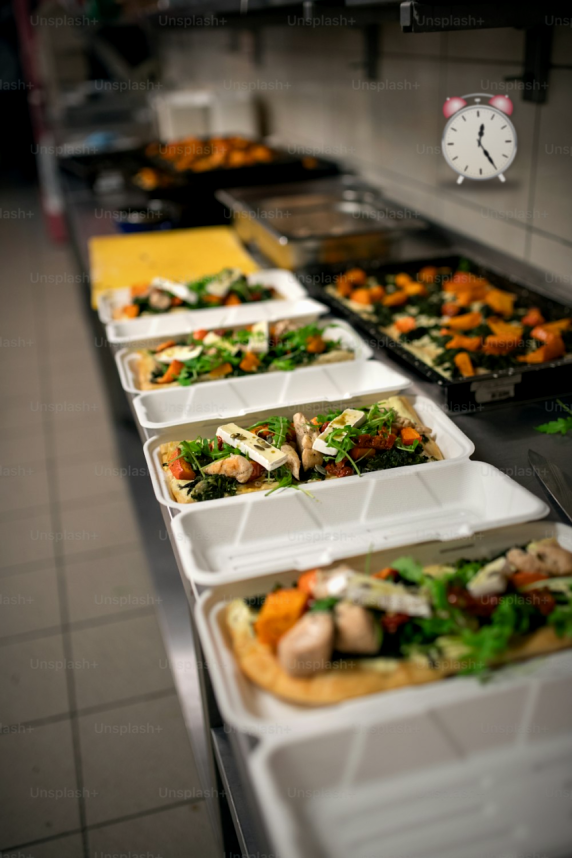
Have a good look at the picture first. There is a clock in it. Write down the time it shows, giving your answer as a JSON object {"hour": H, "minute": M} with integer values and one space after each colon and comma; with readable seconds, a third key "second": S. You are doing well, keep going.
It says {"hour": 12, "minute": 25}
